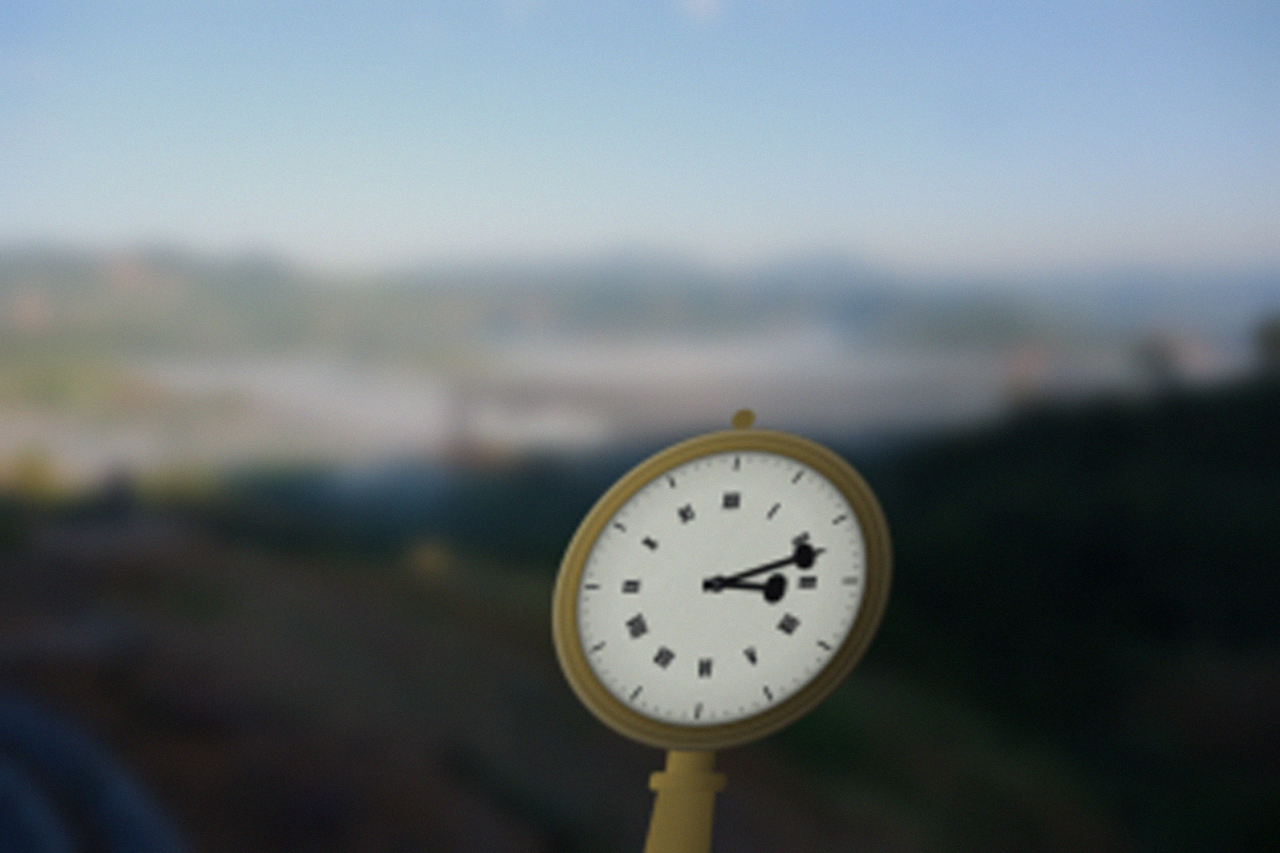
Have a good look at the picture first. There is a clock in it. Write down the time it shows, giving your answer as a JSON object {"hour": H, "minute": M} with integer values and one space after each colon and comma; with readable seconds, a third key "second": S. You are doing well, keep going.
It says {"hour": 3, "minute": 12}
